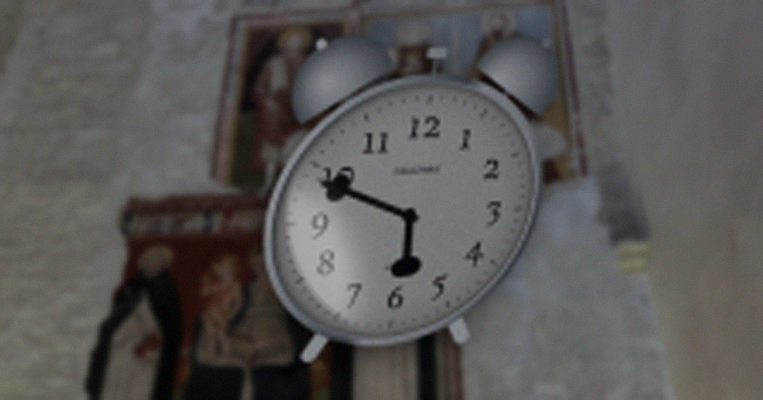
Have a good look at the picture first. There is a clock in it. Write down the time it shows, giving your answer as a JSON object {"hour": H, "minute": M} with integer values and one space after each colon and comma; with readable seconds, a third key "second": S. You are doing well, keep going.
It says {"hour": 5, "minute": 49}
